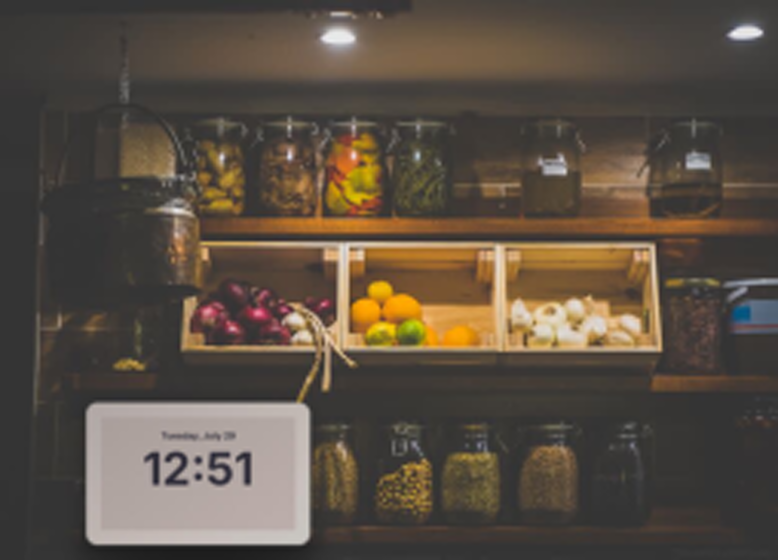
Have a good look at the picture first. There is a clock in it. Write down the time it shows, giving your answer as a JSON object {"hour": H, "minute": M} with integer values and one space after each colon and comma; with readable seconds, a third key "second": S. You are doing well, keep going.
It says {"hour": 12, "minute": 51}
